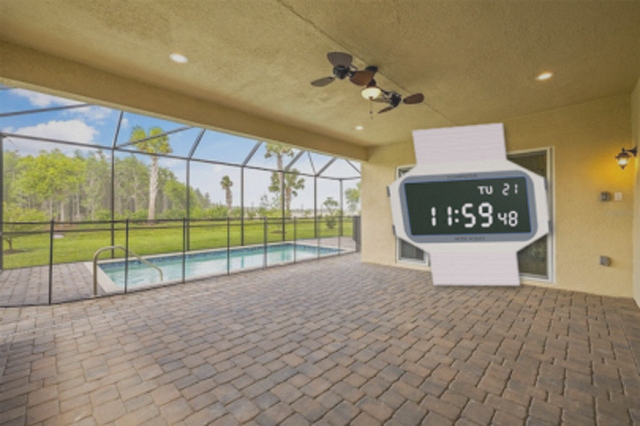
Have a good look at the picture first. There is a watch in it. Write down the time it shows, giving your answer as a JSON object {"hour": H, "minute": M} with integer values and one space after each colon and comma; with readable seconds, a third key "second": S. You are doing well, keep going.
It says {"hour": 11, "minute": 59, "second": 48}
